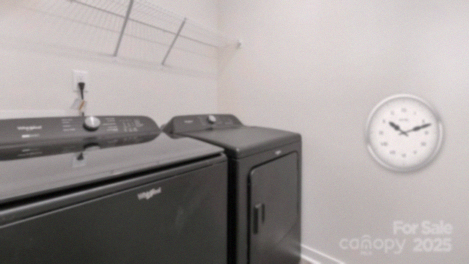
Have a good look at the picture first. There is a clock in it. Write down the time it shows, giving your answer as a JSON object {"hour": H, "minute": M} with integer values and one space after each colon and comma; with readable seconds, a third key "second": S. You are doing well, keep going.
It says {"hour": 10, "minute": 12}
